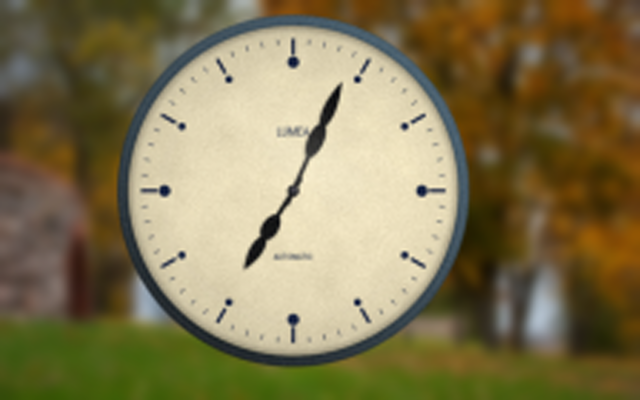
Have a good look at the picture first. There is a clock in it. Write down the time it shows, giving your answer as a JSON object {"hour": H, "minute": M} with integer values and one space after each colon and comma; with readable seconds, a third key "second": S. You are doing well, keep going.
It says {"hour": 7, "minute": 4}
